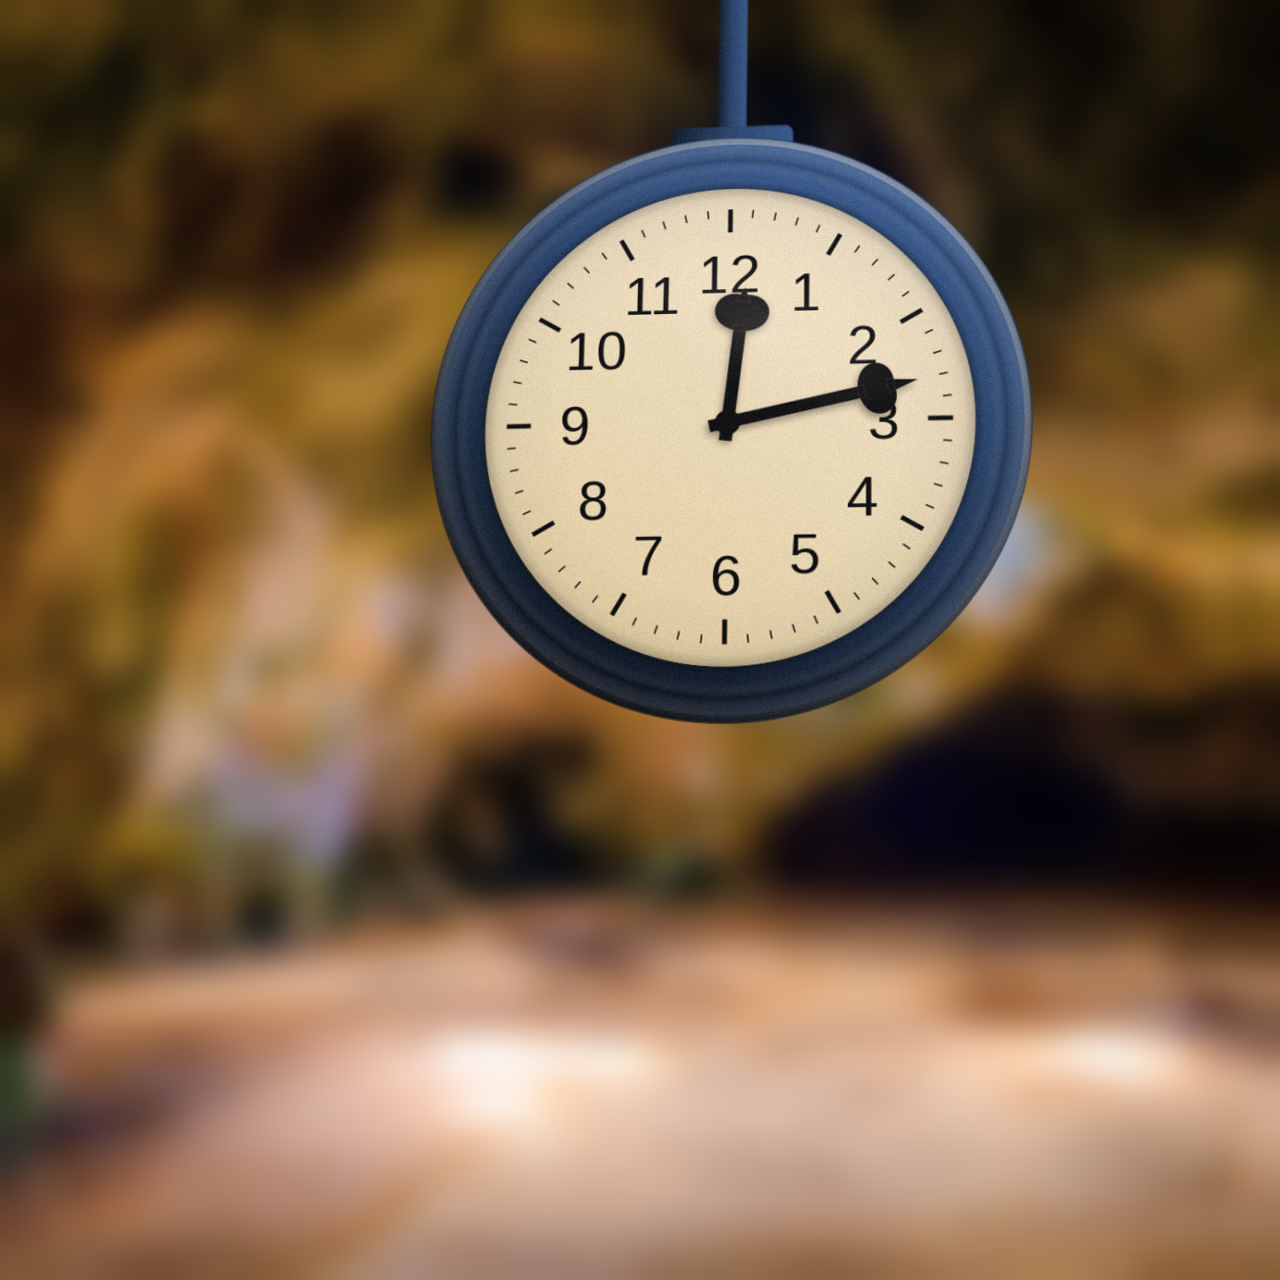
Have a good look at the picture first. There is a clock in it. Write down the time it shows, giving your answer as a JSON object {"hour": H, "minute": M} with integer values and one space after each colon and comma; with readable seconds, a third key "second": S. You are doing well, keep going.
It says {"hour": 12, "minute": 13}
